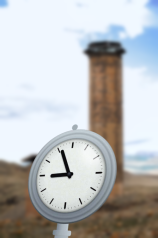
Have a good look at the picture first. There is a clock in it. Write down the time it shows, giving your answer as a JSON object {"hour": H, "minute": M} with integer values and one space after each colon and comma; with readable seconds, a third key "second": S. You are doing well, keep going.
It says {"hour": 8, "minute": 56}
